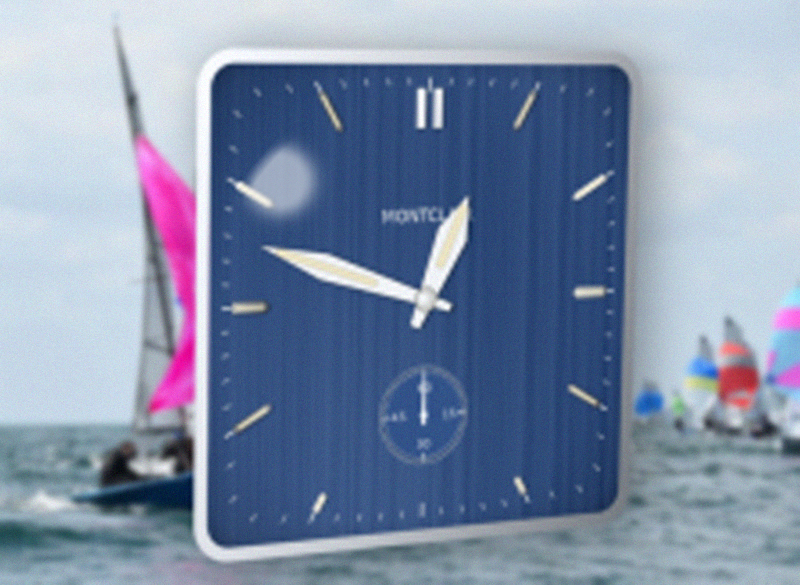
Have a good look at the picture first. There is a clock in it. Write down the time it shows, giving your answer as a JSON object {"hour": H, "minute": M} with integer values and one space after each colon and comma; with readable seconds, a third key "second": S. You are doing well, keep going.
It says {"hour": 12, "minute": 48}
